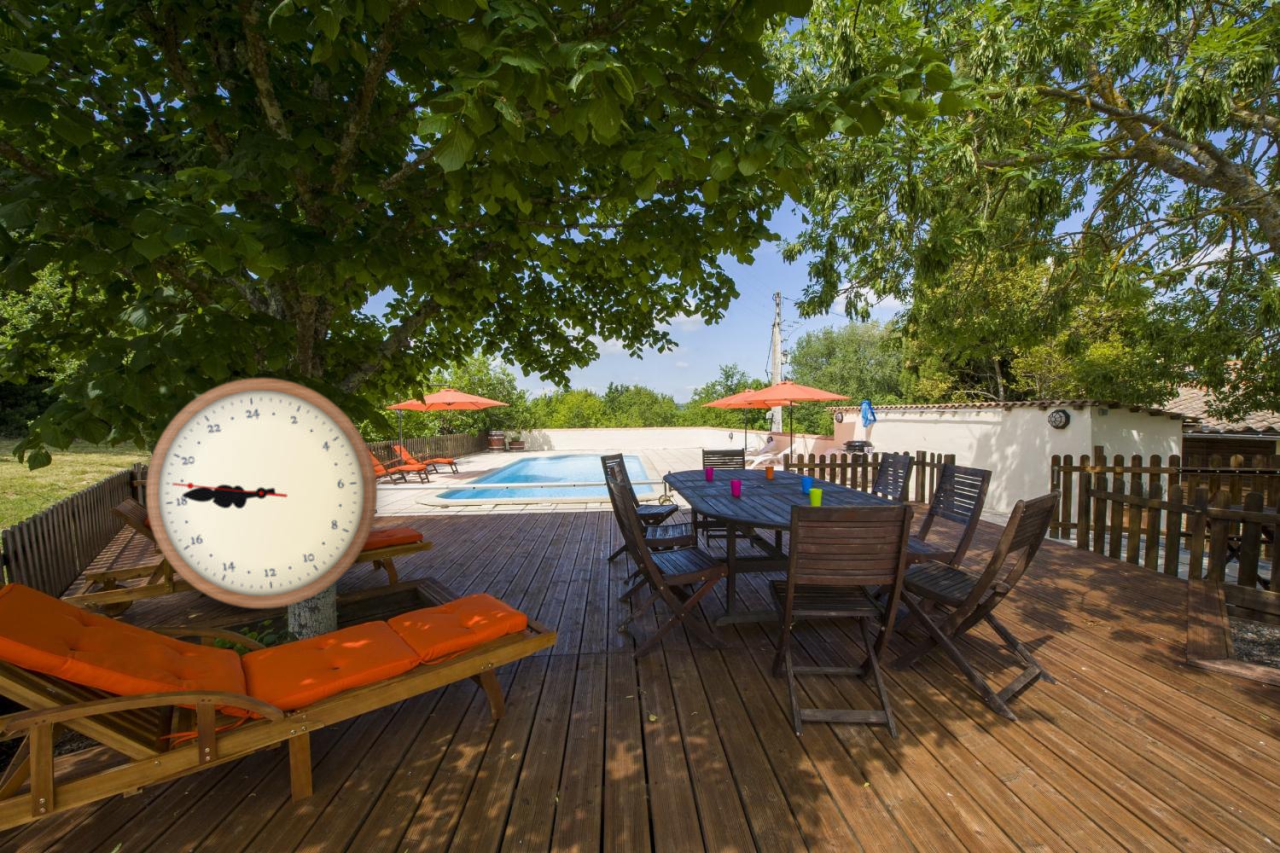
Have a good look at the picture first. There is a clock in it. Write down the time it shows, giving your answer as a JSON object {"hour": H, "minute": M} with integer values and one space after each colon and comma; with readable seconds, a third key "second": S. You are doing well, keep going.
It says {"hour": 17, "minute": 45, "second": 47}
